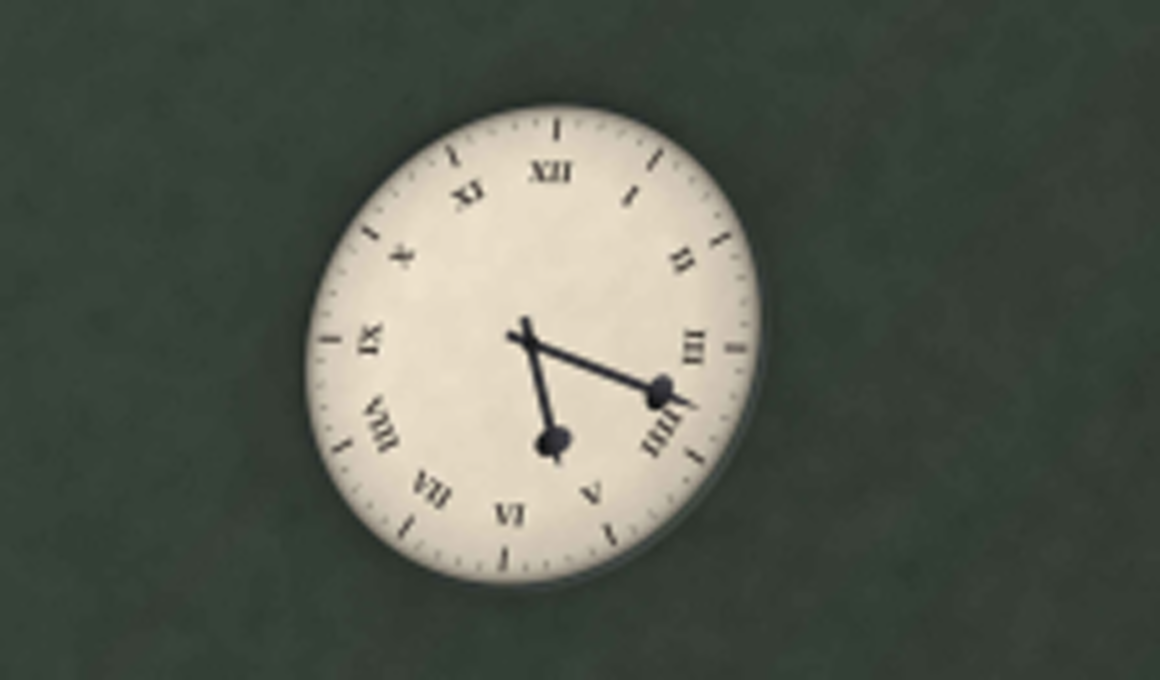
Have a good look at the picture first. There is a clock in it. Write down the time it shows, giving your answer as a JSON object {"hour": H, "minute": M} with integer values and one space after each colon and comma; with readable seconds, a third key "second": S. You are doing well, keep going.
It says {"hour": 5, "minute": 18}
